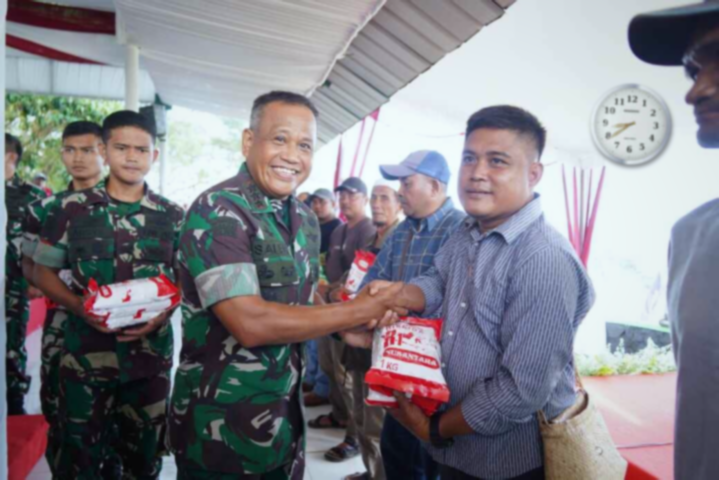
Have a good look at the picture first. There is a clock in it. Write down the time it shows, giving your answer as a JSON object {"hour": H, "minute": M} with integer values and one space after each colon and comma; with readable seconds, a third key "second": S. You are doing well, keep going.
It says {"hour": 8, "minute": 39}
